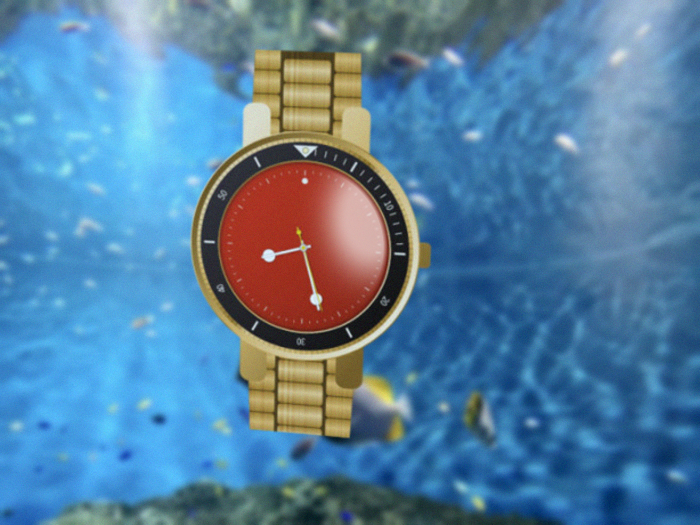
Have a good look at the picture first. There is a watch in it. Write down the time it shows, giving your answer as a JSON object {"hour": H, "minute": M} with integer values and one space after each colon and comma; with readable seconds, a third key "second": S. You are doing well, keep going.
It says {"hour": 8, "minute": 27, "second": 27}
